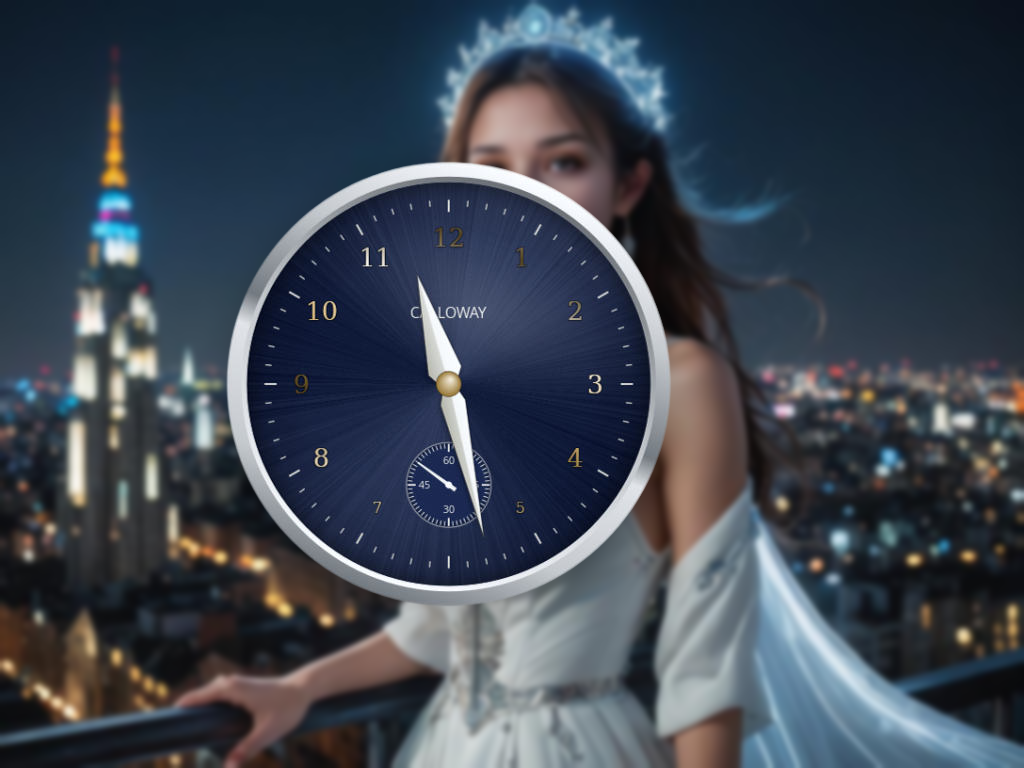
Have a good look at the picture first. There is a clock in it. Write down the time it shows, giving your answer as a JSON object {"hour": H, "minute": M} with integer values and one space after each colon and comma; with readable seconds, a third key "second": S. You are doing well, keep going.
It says {"hour": 11, "minute": 27, "second": 51}
